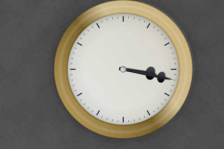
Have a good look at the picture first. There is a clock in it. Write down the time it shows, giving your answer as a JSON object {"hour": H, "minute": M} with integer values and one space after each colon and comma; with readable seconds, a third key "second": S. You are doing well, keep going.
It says {"hour": 3, "minute": 17}
